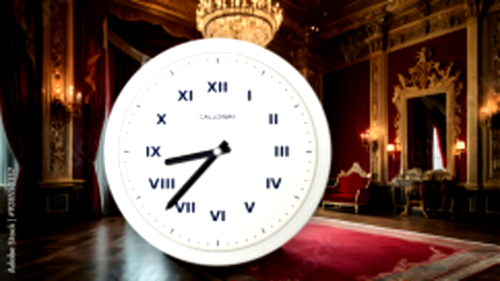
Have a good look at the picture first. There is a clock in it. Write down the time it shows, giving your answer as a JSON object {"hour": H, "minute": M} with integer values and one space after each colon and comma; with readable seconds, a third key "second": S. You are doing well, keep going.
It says {"hour": 8, "minute": 37}
